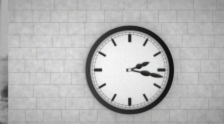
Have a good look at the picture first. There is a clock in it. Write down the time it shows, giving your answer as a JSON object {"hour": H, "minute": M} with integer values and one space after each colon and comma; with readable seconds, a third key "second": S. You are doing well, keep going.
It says {"hour": 2, "minute": 17}
